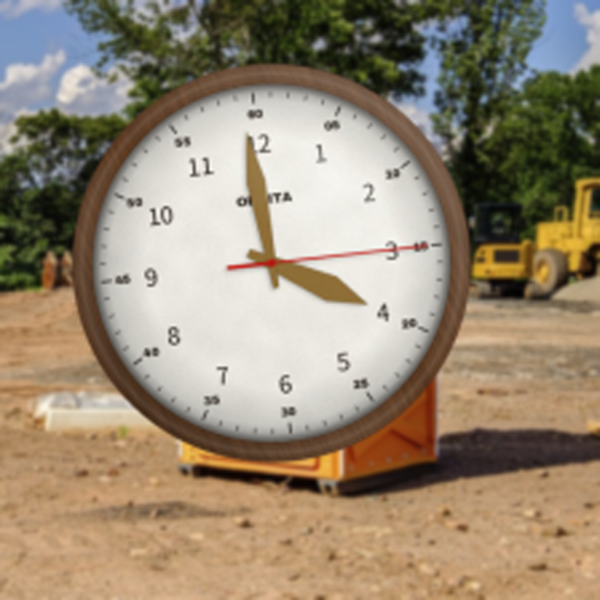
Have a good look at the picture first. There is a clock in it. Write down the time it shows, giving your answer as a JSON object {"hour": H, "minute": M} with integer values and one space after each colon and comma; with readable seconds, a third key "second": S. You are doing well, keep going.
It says {"hour": 3, "minute": 59, "second": 15}
